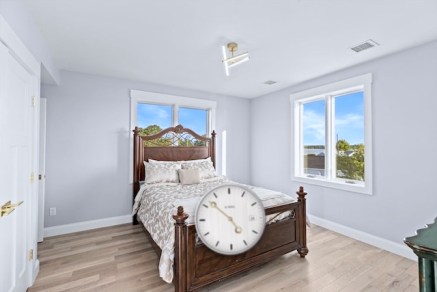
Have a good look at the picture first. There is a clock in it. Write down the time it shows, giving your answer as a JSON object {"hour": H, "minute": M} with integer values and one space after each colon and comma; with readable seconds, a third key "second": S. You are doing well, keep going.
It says {"hour": 4, "minute": 52}
